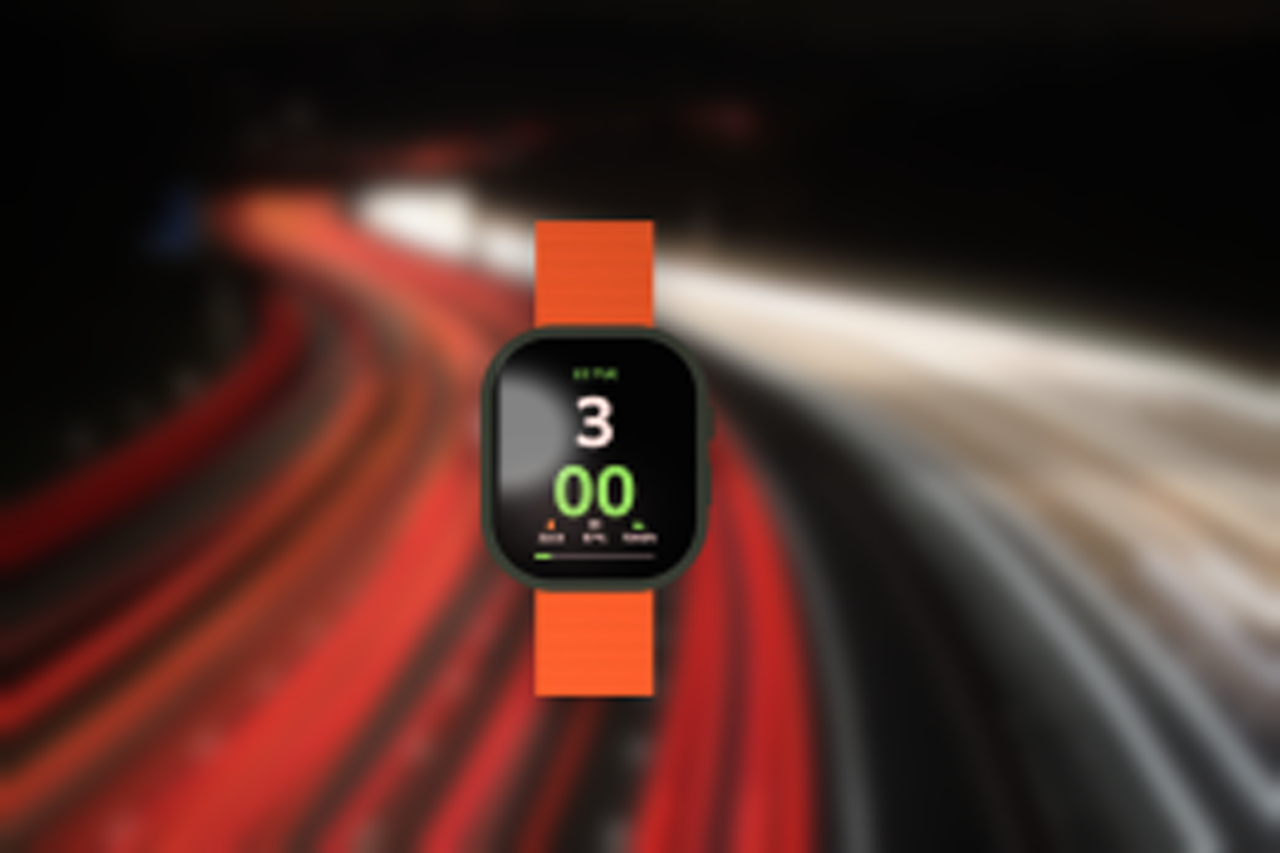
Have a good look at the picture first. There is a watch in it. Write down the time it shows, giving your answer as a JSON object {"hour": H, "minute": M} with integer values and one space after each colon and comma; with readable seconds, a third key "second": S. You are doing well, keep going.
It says {"hour": 3, "minute": 0}
